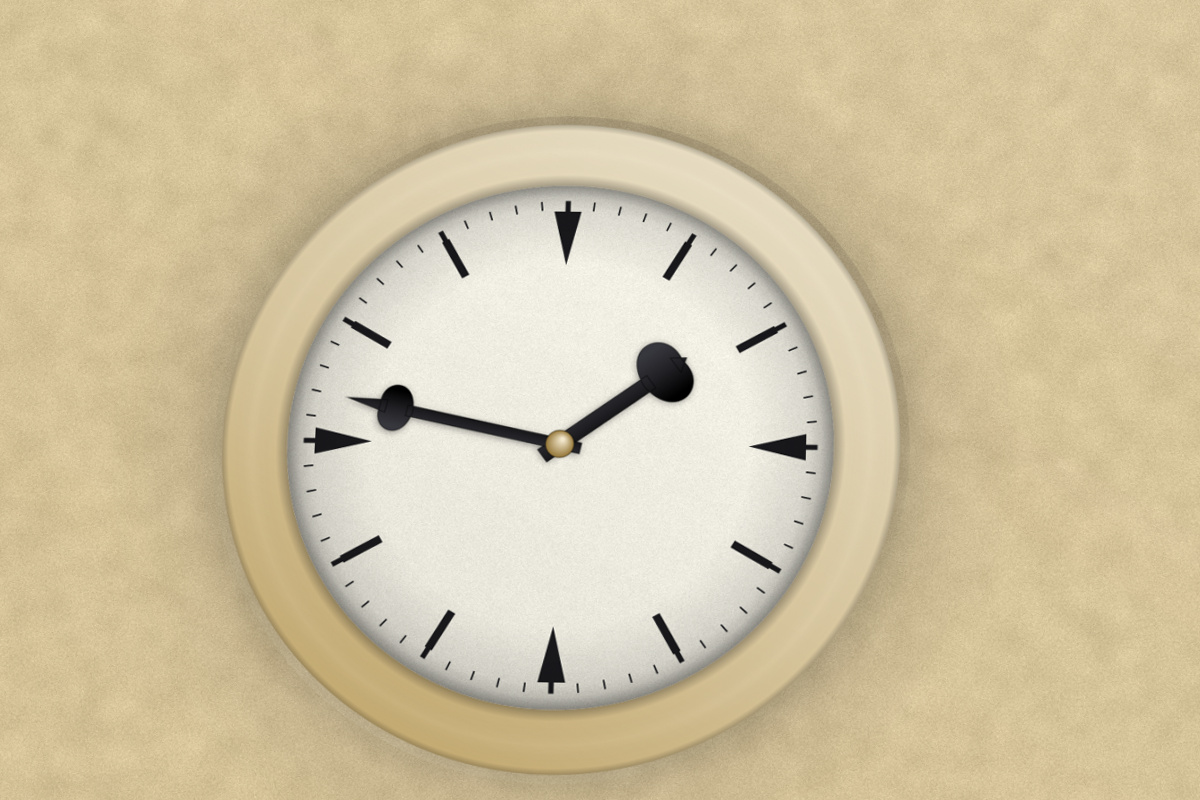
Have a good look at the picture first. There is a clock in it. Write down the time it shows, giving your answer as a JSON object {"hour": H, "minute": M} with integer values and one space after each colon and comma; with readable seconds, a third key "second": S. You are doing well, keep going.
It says {"hour": 1, "minute": 47}
